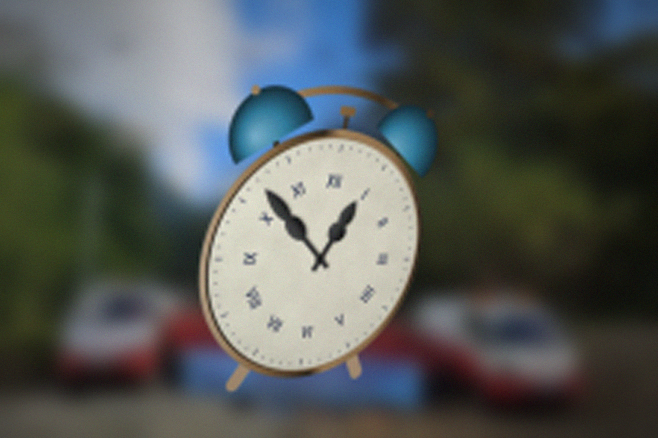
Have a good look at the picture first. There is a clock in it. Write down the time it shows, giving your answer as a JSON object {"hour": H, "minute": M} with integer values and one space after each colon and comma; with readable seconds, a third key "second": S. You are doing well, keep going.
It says {"hour": 12, "minute": 52}
